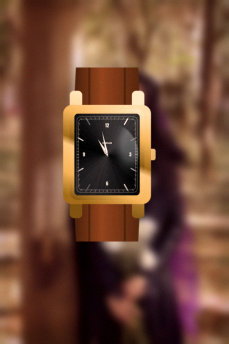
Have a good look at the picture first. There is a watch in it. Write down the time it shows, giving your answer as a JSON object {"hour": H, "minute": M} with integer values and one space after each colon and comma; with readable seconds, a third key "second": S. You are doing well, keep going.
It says {"hour": 10, "minute": 58}
